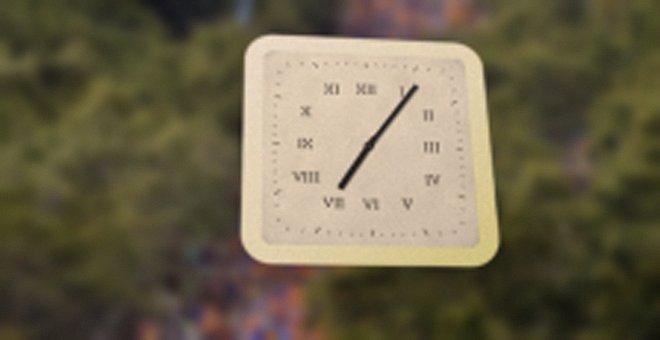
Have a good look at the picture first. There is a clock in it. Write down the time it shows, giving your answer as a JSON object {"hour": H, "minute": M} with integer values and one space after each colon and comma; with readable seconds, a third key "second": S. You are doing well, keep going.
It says {"hour": 7, "minute": 6}
